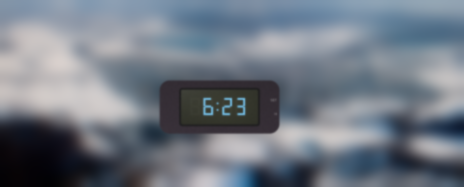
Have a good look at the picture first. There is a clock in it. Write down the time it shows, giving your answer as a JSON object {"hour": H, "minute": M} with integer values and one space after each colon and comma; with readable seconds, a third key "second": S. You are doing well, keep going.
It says {"hour": 6, "minute": 23}
